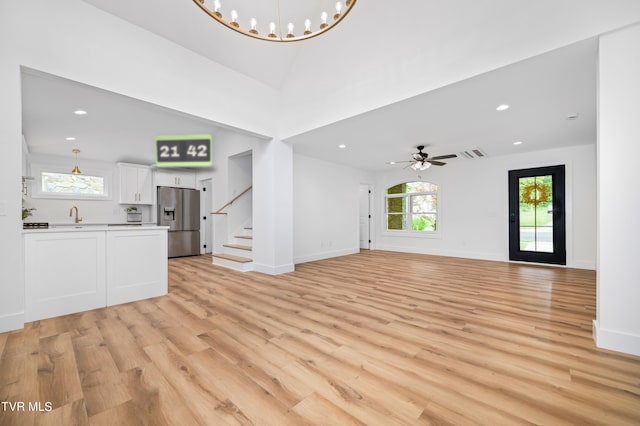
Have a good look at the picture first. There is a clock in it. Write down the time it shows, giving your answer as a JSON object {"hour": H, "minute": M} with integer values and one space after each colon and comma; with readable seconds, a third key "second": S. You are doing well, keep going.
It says {"hour": 21, "minute": 42}
